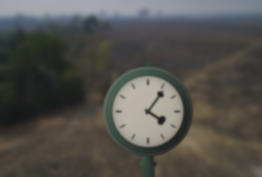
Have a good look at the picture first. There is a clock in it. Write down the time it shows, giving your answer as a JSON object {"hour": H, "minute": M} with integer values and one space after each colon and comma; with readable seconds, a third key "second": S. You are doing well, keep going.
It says {"hour": 4, "minute": 6}
